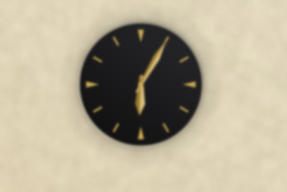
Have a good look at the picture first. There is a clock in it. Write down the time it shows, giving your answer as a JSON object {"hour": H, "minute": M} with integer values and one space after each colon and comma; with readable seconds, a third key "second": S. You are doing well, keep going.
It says {"hour": 6, "minute": 5}
